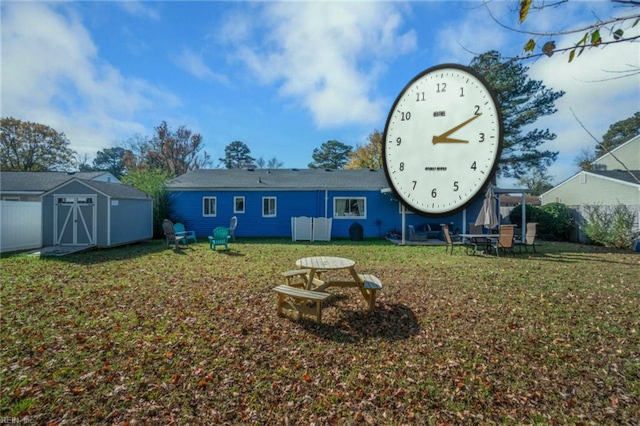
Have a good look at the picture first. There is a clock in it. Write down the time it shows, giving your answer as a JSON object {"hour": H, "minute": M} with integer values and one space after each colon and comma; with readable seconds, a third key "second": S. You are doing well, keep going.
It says {"hour": 3, "minute": 11}
